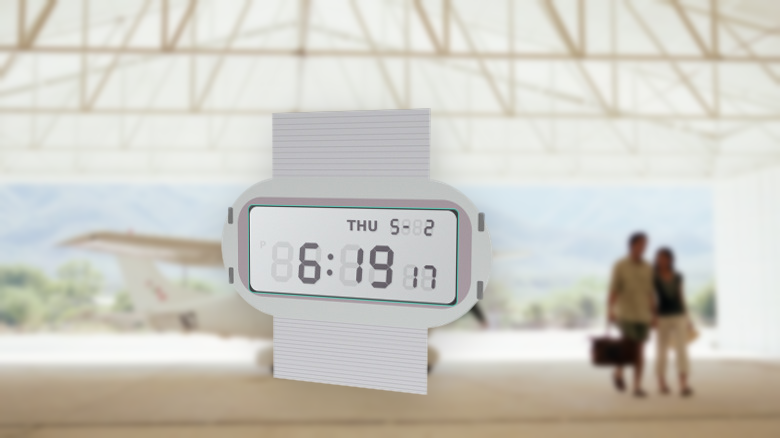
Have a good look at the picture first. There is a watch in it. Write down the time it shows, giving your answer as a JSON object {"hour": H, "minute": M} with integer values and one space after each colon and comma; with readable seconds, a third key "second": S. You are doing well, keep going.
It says {"hour": 6, "minute": 19, "second": 17}
